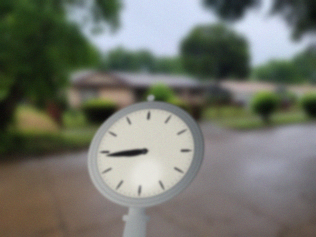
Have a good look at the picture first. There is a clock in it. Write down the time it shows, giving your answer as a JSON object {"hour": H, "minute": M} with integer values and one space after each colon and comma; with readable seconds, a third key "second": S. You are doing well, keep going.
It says {"hour": 8, "minute": 44}
